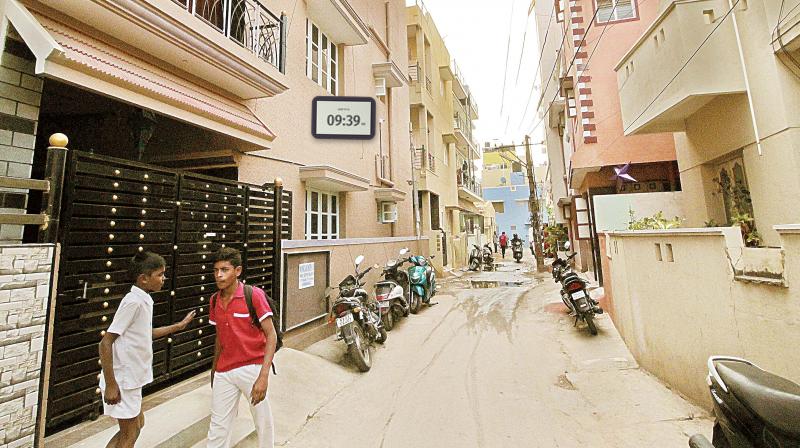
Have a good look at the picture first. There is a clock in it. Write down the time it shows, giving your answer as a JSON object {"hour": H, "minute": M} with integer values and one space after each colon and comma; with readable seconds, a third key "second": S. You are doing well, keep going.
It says {"hour": 9, "minute": 39}
